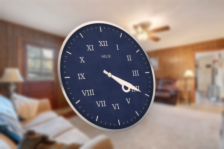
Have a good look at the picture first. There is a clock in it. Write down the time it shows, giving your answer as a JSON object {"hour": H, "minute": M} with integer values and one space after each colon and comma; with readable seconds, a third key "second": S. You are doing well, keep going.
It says {"hour": 4, "minute": 20}
